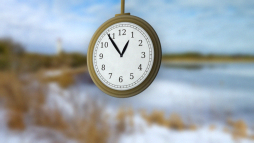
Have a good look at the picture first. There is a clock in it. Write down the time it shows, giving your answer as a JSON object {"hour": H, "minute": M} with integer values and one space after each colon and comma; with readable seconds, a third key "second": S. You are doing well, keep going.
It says {"hour": 12, "minute": 54}
